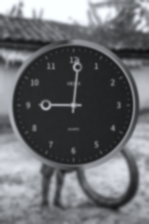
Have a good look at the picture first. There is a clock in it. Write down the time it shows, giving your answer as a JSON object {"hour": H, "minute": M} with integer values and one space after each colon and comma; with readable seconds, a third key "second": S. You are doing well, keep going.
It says {"hour": 9, "minute": 1}
